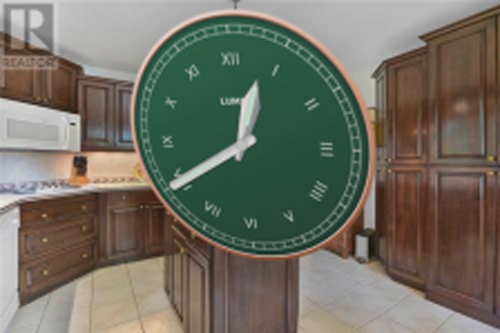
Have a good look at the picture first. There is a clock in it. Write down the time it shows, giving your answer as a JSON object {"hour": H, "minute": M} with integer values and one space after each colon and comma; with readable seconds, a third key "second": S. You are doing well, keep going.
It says {"hour": 12, "minute": 40}
